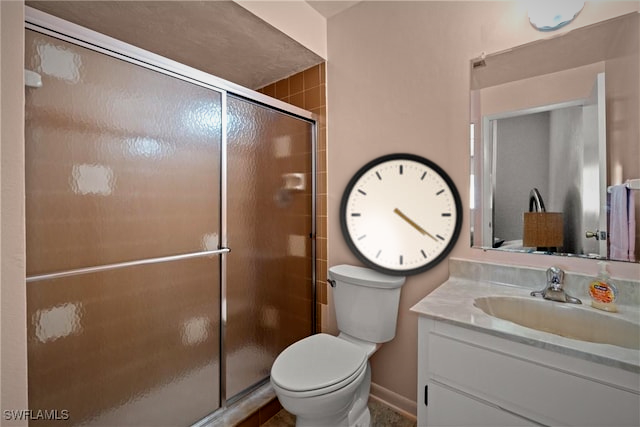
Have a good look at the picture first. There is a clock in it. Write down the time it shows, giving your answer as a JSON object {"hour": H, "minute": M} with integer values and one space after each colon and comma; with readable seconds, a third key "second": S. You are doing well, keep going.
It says {"hour": 4, "minute": 21}
